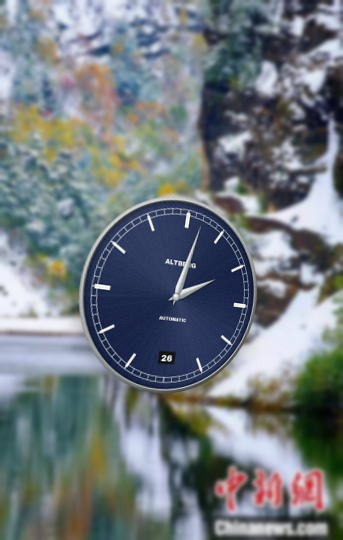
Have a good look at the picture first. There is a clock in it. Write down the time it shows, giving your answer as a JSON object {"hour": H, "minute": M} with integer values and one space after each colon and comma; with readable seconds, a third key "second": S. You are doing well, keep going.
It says {"hour": 2, "minute": 2}
